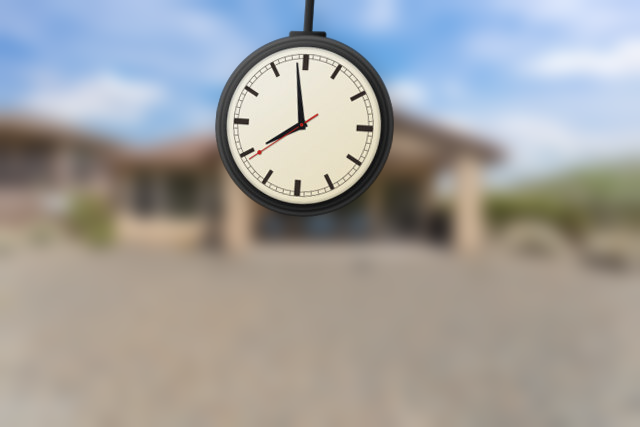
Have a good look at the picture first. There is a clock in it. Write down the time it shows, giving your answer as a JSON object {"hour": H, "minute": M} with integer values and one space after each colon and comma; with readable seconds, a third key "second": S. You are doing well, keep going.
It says {"hour": 7, "minute": 58, "second": 39}
